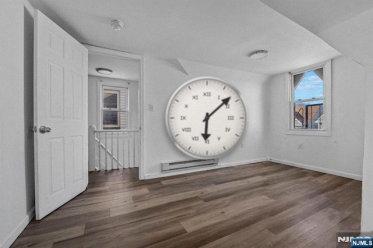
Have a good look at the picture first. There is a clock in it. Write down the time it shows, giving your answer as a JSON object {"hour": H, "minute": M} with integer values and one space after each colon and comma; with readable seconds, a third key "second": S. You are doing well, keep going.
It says {"hour": 6, "minute": 8}
